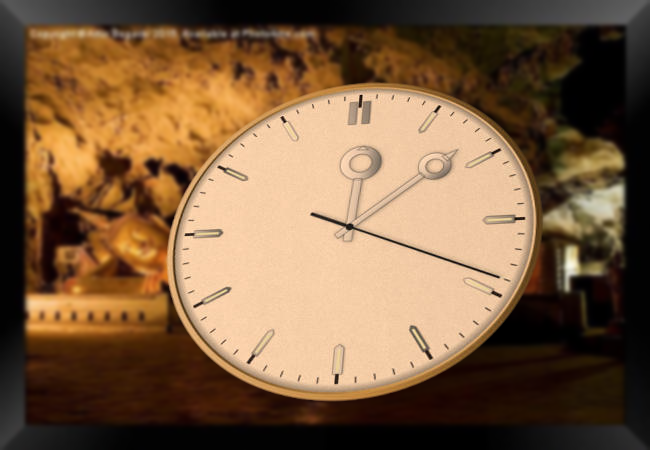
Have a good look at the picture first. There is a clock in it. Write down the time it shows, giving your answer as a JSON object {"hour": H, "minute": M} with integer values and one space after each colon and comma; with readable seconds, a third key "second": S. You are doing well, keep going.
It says {"hour": 12, "minute": 8, "second": 19}
